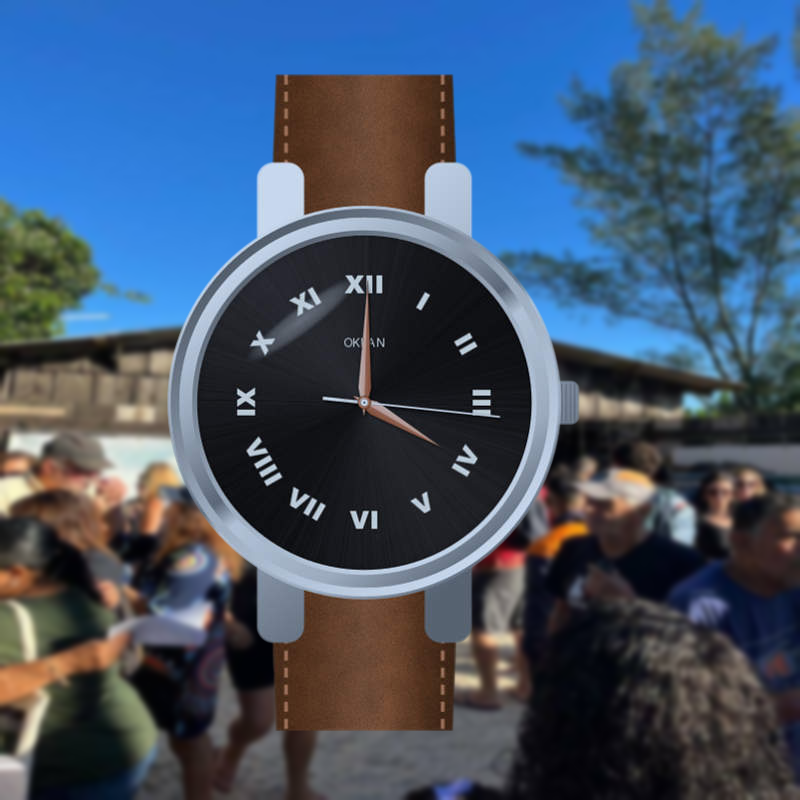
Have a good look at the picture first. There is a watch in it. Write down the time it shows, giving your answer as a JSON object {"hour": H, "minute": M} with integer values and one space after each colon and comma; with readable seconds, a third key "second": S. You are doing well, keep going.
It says {"hour": 4, "minute": 0, "second": 16}
